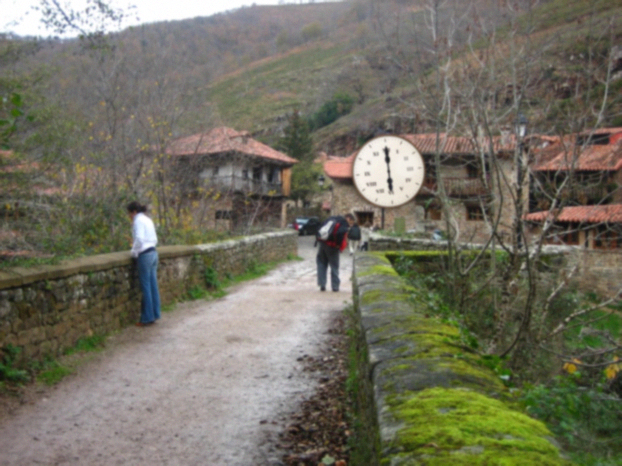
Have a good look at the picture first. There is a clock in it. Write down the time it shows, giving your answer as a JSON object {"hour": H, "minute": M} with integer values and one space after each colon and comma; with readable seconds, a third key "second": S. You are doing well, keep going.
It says {"hour": 6, "minute": 0}
